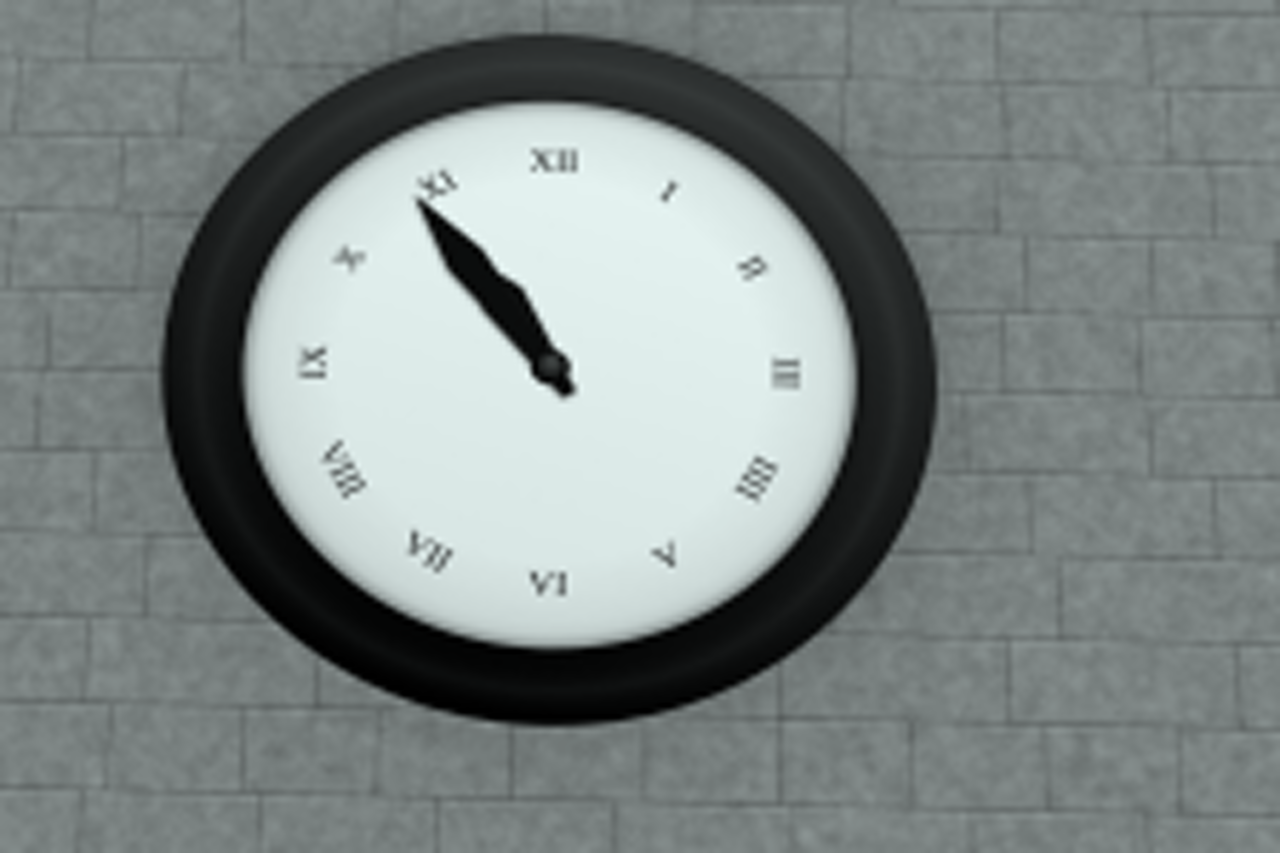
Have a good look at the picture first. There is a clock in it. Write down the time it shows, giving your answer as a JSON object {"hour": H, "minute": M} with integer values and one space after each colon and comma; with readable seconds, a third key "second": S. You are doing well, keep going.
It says {"hour": 10, "minute": 54}
